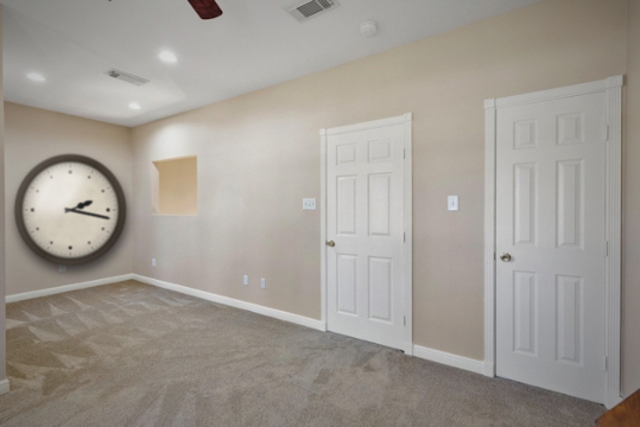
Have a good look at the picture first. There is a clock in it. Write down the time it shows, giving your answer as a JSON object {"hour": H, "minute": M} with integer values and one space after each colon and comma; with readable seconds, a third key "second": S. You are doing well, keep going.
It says {"hour": 2, "minute": 17}
